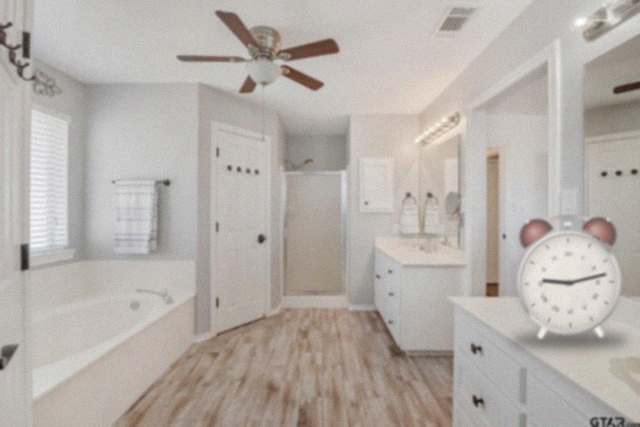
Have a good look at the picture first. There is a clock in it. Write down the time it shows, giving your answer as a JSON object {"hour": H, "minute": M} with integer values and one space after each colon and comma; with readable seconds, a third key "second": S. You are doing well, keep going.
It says {"hour": 9, "minute": 13}
